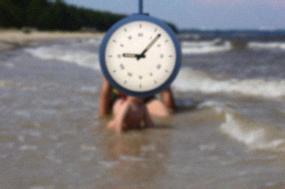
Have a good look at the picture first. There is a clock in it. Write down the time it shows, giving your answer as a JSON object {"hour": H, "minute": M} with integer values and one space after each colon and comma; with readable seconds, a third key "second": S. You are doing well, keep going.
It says {"hour": 9, "minute": 7}
